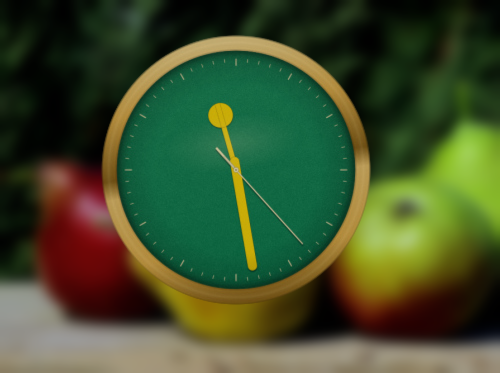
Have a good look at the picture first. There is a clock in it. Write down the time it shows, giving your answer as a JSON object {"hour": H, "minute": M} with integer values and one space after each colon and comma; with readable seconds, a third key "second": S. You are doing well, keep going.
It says {"hour": 11, "minute": 28, "second": 23}
